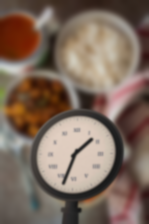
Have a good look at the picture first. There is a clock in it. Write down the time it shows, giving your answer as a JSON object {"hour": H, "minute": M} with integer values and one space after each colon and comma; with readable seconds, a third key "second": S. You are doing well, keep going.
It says {"hour": 1, "minute": 33}
